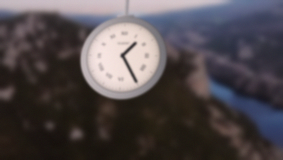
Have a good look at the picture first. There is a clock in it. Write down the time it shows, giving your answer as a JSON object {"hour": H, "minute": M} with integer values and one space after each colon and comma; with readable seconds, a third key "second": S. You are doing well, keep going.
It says {"hour": 1, "minute": 25}
